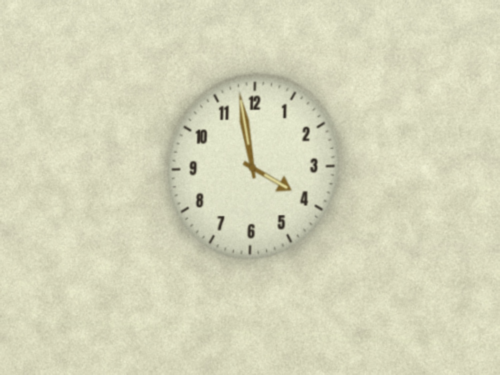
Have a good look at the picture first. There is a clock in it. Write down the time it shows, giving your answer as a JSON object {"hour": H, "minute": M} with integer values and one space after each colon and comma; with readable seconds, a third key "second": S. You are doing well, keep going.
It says {"hour": 3, "minute": 58}
